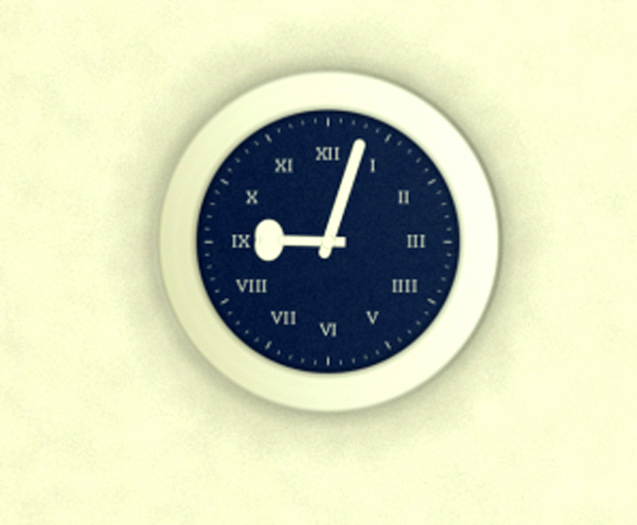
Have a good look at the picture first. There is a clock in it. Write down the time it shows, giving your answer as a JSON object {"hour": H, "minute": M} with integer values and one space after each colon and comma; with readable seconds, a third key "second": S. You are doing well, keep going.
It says {"hour": 9, "minute": 3}
